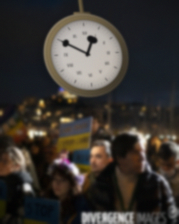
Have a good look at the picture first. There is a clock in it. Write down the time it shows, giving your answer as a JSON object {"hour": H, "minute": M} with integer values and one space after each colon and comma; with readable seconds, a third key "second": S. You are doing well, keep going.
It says {"hour": 12, "minute": 50}
